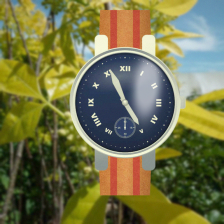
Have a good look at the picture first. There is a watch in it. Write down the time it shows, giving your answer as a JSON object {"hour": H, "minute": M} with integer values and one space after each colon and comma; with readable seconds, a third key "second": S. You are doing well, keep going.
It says {"hour": 4, "minute": 56}
